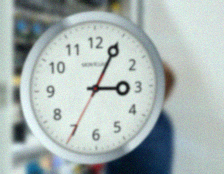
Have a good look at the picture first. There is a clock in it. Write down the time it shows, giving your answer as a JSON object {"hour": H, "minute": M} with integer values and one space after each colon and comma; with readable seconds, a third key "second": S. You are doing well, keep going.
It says {"hour": 3, "minute": 4, "second": 35}
